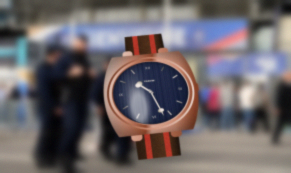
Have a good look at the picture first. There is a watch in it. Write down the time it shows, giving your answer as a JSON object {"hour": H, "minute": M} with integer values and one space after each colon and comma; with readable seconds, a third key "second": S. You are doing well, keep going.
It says {"hour": 10, "minute": 27}
